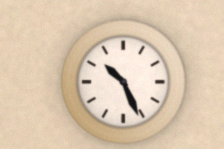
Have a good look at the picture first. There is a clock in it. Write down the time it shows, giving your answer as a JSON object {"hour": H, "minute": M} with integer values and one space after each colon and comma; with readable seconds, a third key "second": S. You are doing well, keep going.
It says {"hour": 10, "minute": 26}
